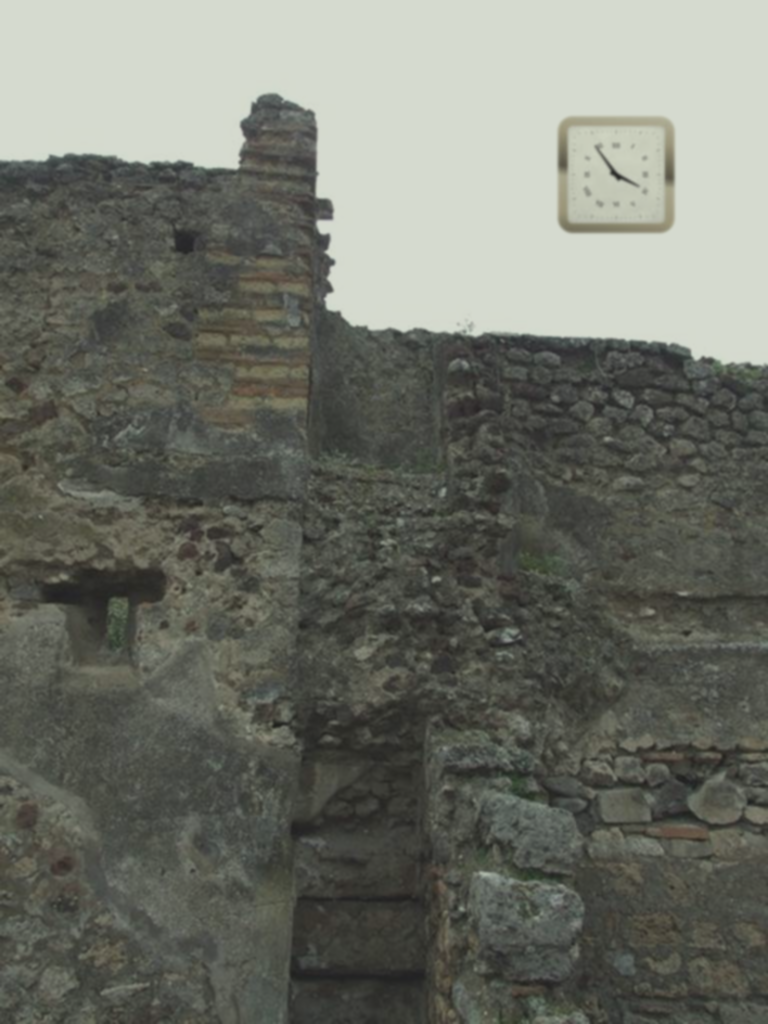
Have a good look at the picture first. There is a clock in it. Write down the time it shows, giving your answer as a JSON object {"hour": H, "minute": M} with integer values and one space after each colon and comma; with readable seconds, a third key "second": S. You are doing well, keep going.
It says {"hour": 3, "minute": 54}
